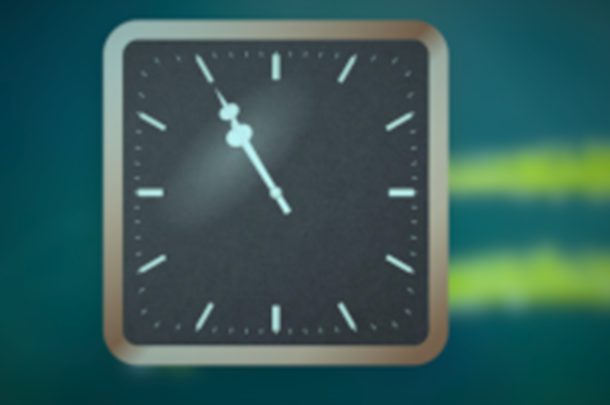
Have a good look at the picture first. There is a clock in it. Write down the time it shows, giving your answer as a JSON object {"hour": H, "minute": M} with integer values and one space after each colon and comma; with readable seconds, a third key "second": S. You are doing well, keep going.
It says {"hour": 10, "minute": 55}
